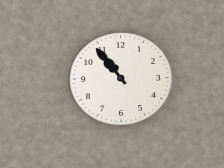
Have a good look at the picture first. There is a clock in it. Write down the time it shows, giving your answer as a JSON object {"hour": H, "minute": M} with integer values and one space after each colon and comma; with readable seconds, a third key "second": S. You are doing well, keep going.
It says {"hour": 10, "minute": 54}
